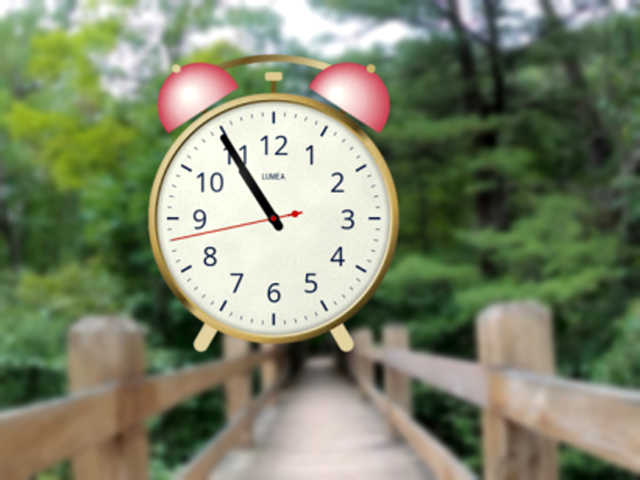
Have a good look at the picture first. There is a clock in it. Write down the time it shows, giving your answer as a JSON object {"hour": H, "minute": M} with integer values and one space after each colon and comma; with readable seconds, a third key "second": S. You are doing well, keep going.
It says {"hour": 10, "minute": 54, "second": 43}
